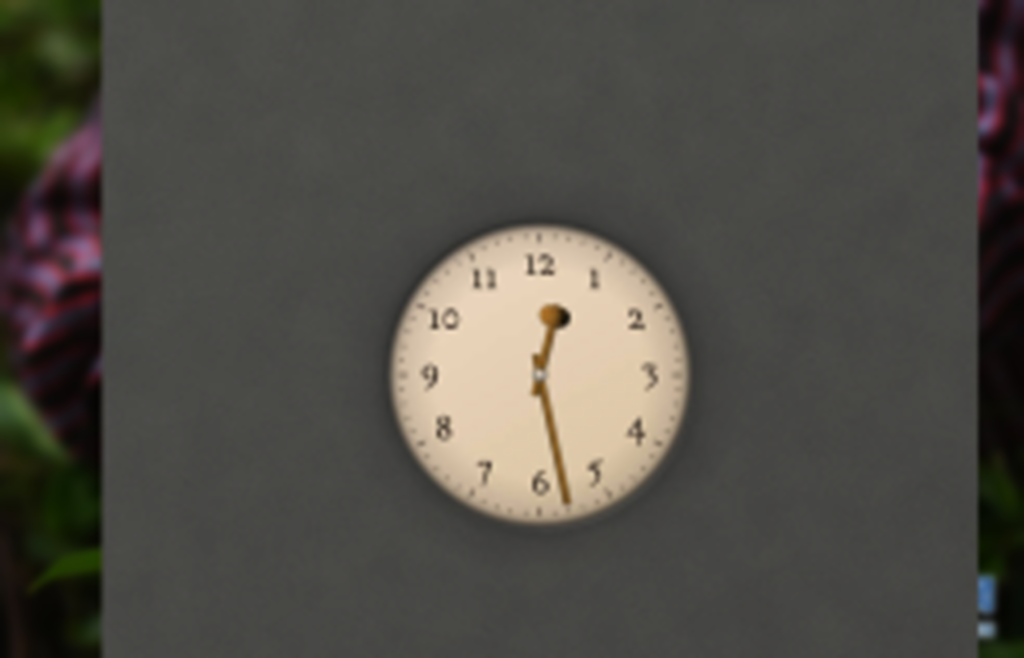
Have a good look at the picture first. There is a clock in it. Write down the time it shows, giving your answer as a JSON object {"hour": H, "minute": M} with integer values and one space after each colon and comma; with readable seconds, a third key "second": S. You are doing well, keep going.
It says {"hour": 12, "minute": 28}
